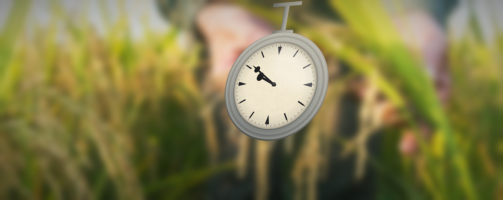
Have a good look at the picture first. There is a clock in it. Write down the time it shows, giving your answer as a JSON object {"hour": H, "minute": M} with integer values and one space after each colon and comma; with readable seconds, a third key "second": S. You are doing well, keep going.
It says {"hour": 9, "minute": 51}
